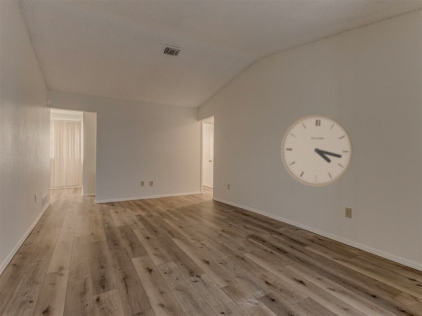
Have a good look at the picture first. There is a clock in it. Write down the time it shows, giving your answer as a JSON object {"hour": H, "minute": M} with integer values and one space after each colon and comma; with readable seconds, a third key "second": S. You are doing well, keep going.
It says {"hour": 4, "minute": 17}
